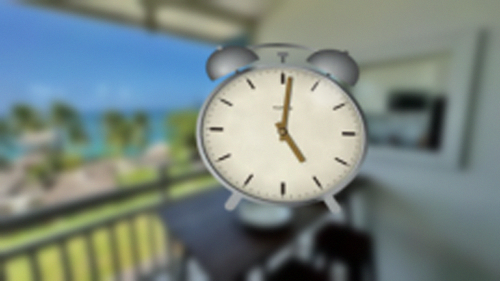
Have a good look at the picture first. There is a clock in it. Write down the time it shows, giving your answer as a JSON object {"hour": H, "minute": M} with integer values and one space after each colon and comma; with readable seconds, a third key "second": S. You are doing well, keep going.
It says {"hour": 5, "minute": 1}
